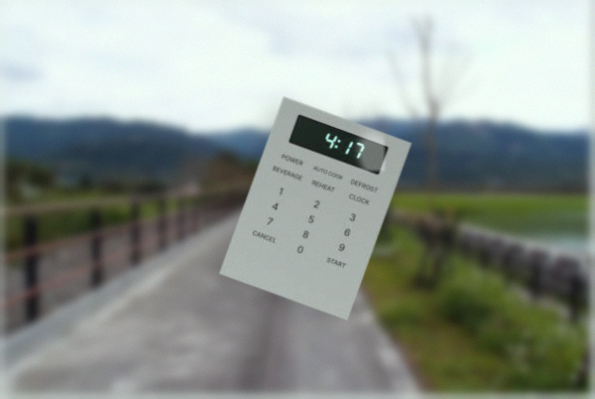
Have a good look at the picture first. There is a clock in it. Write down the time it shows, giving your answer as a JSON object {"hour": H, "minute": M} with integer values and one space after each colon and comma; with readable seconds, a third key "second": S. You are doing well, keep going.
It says {"hour": 4, "minute": 17}
